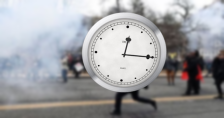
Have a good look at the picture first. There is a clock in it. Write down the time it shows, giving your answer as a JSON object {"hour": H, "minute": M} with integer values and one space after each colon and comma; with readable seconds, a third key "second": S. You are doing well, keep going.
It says {"hour": 12, "minute": 15}
